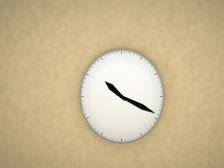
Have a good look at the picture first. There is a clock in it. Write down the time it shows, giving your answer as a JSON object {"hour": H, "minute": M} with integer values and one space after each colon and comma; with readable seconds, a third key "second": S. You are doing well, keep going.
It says {"hour": 10, "minute": 19}
